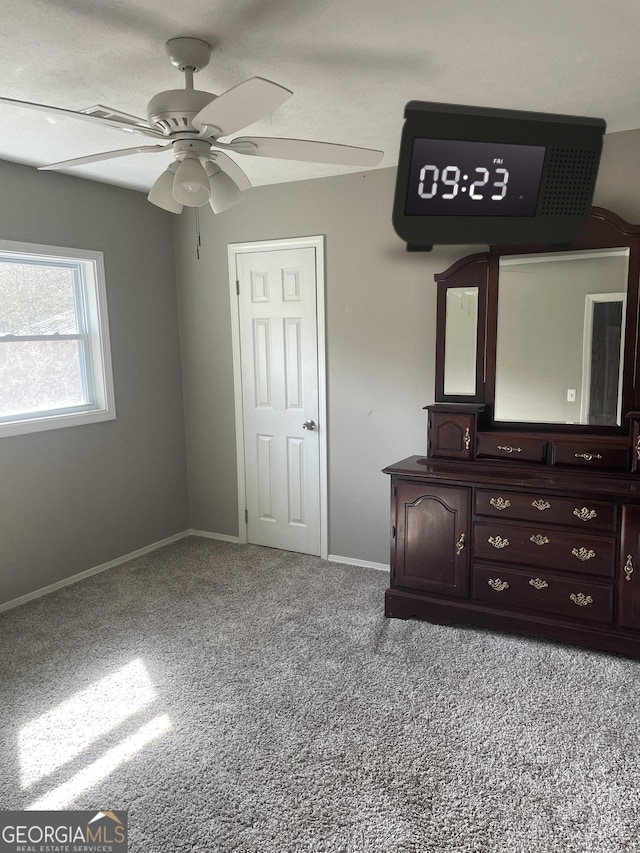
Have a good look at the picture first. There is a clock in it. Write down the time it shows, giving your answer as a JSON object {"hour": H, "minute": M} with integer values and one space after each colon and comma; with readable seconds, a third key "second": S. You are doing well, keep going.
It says {"hour": 9, "minute": 23}
